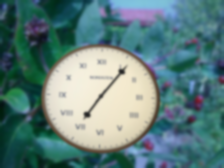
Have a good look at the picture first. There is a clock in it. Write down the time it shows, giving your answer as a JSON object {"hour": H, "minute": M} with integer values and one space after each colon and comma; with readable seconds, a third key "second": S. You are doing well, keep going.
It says {"hour": 7, "minute": 6}
